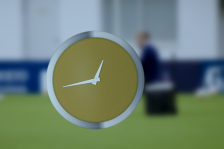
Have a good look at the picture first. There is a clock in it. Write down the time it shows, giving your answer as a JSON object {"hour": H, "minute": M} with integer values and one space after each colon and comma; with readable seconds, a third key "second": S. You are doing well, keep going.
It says {"hour": 12, "minute": 43}
